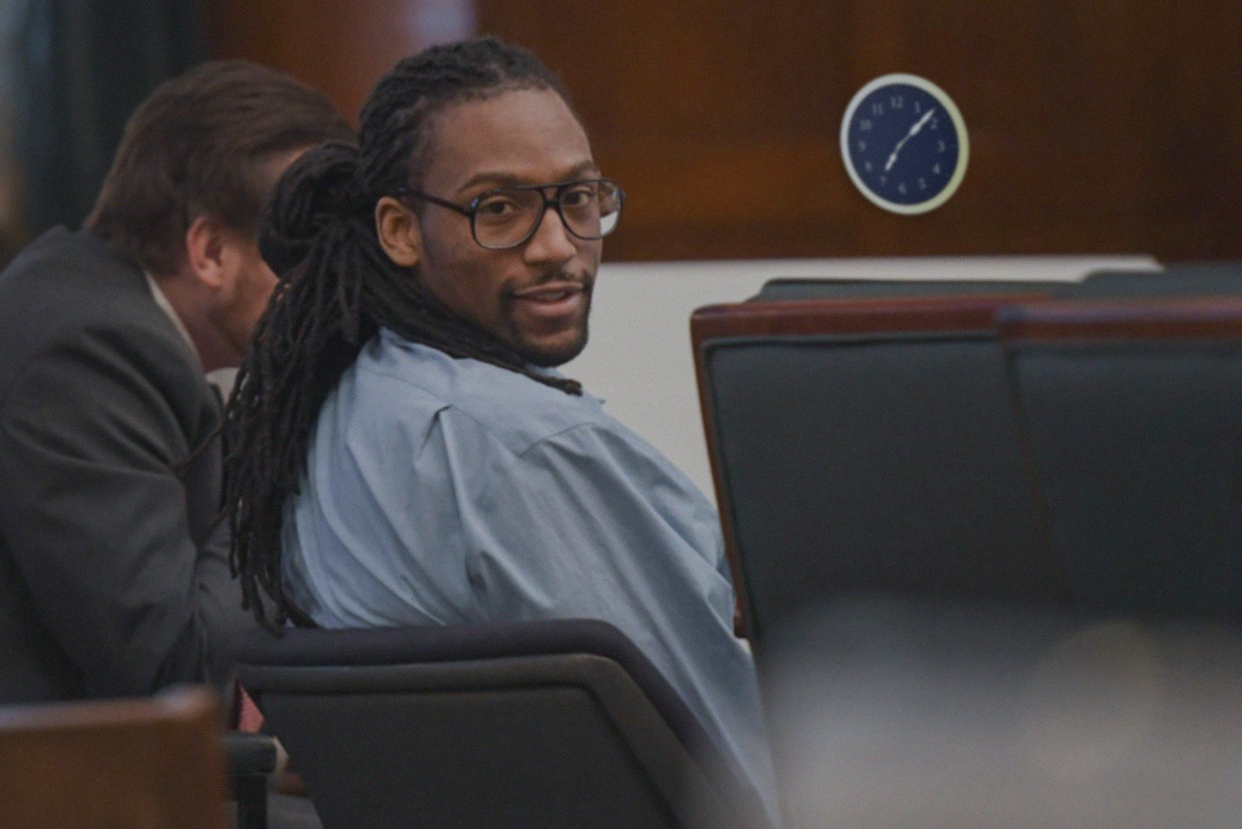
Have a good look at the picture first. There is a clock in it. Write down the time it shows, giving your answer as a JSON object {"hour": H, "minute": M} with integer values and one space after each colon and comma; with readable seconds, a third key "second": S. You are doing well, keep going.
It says {"hour": 7, "minute": 8}
